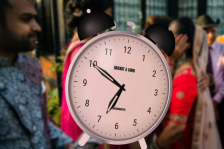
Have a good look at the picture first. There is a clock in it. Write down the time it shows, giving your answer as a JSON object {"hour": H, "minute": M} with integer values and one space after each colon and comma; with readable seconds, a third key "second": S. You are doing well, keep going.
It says {"hour": 6, "minute": 50}
